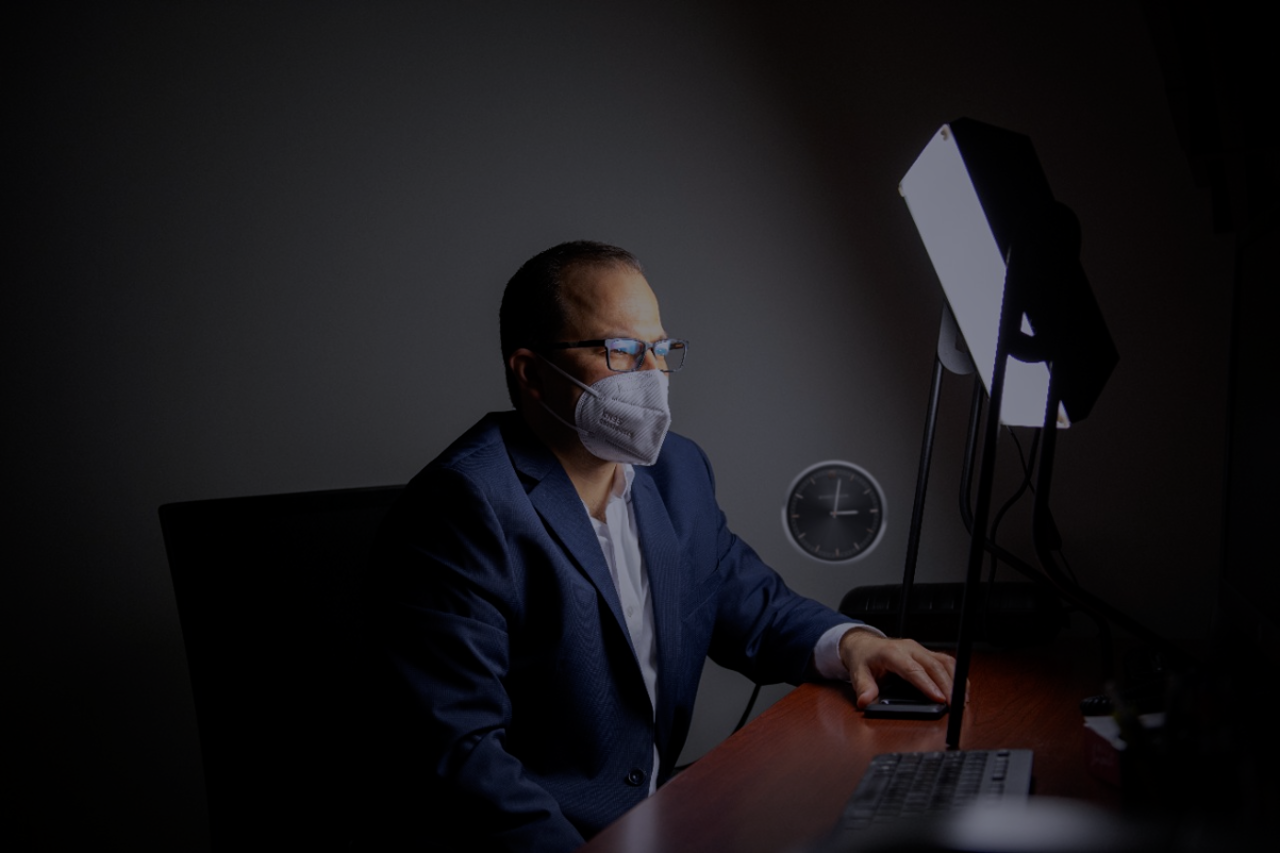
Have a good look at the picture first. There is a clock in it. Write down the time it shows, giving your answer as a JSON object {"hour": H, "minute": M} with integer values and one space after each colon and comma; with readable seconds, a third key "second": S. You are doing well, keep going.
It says {"hour": 3, "minute": 2}
